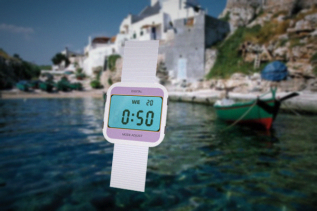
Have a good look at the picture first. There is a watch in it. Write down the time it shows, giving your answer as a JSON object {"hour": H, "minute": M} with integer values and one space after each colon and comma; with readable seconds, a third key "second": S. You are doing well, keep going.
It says {"hour": 0, "minute": 50}
